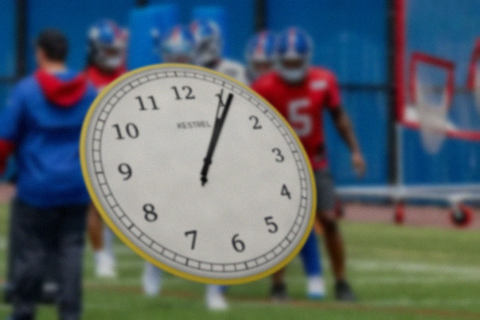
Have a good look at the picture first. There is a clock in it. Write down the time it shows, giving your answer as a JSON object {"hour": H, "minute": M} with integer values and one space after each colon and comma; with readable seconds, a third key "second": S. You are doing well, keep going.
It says {"hour": 1, "minute": 6, "second": 5}
